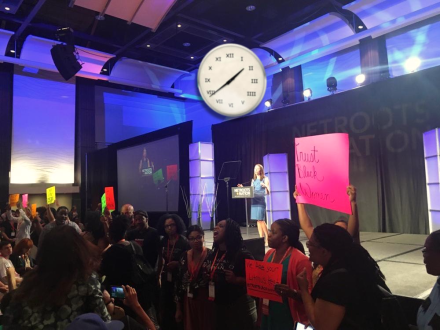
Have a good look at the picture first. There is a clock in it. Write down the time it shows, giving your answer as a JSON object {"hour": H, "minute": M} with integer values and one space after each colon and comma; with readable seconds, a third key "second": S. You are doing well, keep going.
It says {"hour": 1, "minute": 39}
